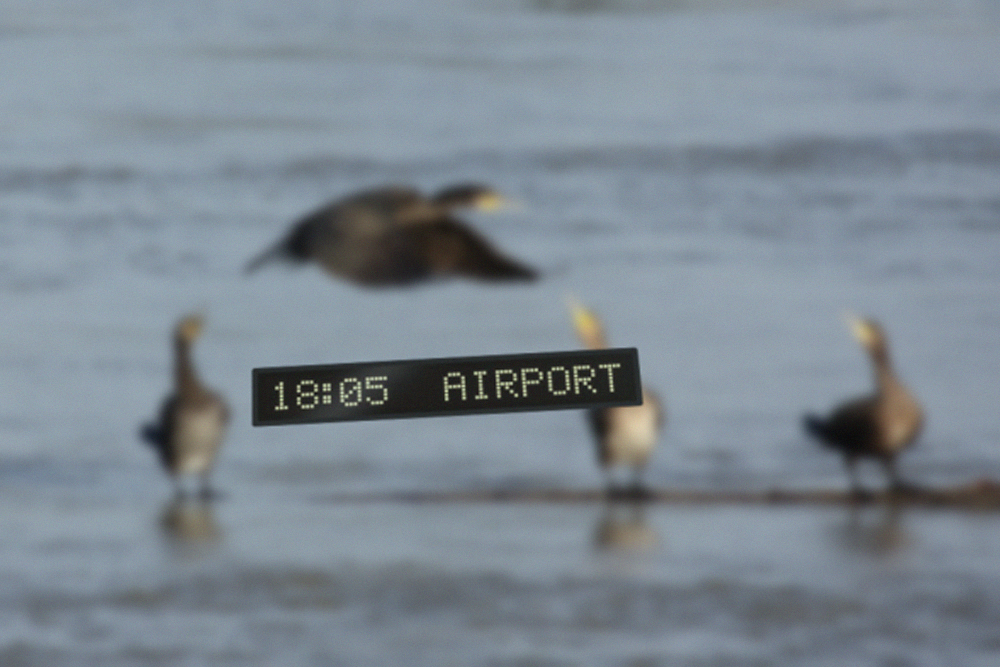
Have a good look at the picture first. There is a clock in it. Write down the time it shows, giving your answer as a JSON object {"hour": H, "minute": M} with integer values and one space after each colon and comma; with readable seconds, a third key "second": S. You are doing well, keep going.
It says {"hour": 18, "minute": 5}
